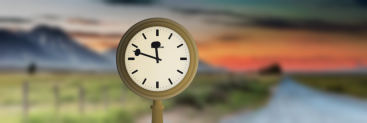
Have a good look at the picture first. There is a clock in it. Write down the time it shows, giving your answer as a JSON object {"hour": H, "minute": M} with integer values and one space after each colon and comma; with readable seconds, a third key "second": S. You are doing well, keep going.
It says {"hour": 11, "minute": 48}
